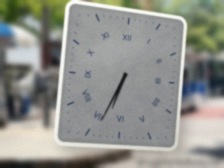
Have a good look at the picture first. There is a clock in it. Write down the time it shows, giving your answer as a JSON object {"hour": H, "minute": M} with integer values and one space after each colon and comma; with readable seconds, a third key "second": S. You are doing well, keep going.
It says {"hour": 6, "minute": 34}
